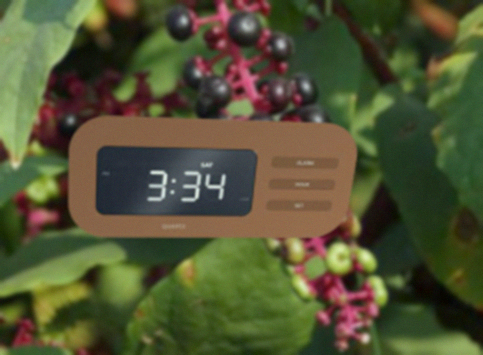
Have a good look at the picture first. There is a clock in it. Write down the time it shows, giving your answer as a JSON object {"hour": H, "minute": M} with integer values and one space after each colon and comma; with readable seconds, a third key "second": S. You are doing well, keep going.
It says {"hour": 3, "minute": 34}
